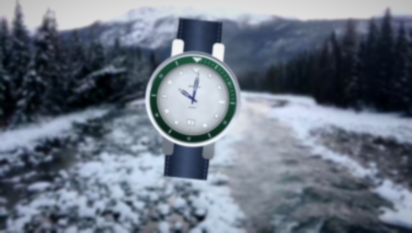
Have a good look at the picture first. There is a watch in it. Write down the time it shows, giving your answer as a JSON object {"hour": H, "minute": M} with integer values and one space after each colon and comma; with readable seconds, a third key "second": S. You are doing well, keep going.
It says {"hour": 10, "minute": 1}
